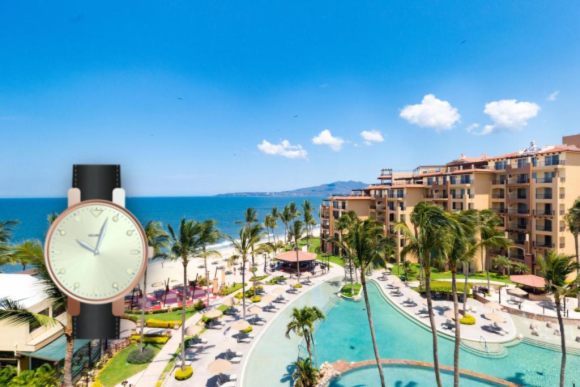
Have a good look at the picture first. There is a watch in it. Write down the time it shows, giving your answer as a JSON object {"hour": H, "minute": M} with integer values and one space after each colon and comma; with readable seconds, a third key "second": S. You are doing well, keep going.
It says {"hour": 10, "minute": 3}
